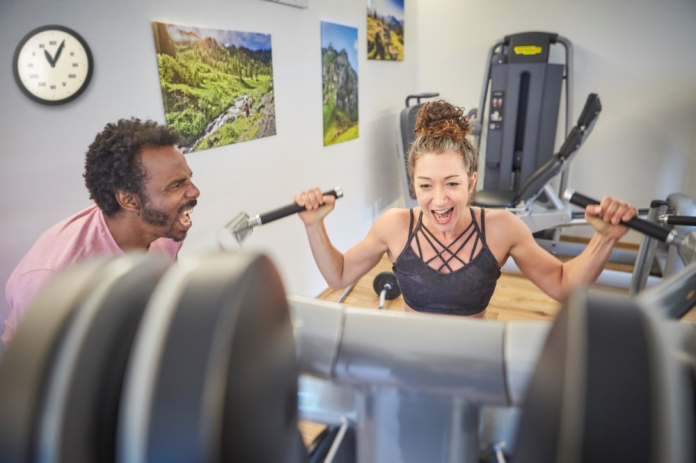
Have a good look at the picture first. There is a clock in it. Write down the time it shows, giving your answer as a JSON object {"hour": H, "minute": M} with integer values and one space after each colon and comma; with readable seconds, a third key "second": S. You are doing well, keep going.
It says {"hour": 11, "minute": 4}
